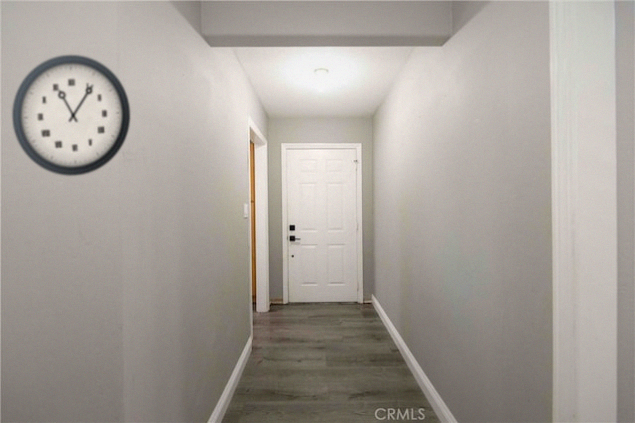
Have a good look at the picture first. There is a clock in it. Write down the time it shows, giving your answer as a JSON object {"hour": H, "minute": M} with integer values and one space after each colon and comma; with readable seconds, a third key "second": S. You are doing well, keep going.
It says {"hour": 11, "minute": 6}
